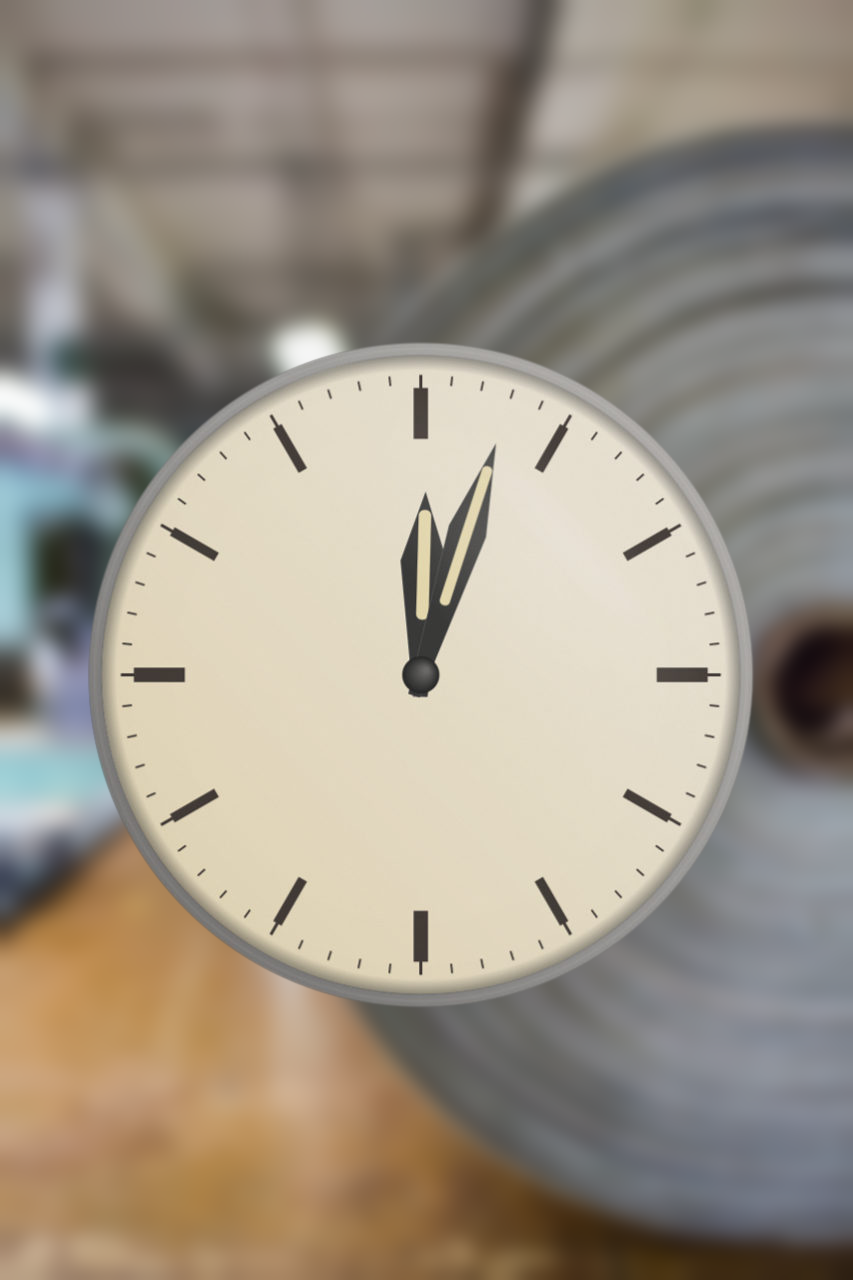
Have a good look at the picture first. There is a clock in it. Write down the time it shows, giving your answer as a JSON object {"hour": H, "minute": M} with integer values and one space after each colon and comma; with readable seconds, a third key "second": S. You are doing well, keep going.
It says {"hour": 12, "minute": 3}
